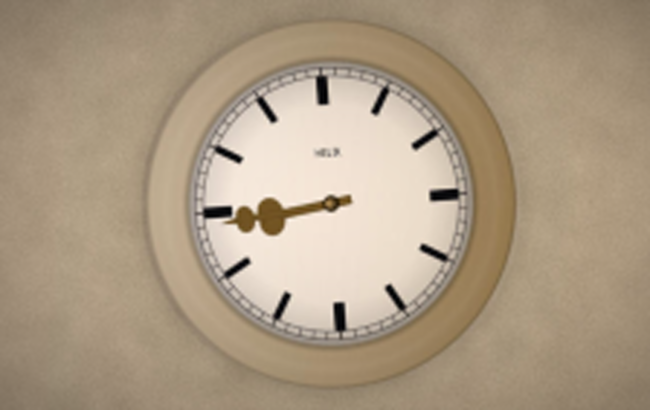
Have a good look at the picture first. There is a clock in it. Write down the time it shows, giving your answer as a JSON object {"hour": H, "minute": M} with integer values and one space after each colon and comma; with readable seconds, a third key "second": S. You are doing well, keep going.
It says {"hour": 8, "minute": 44}
